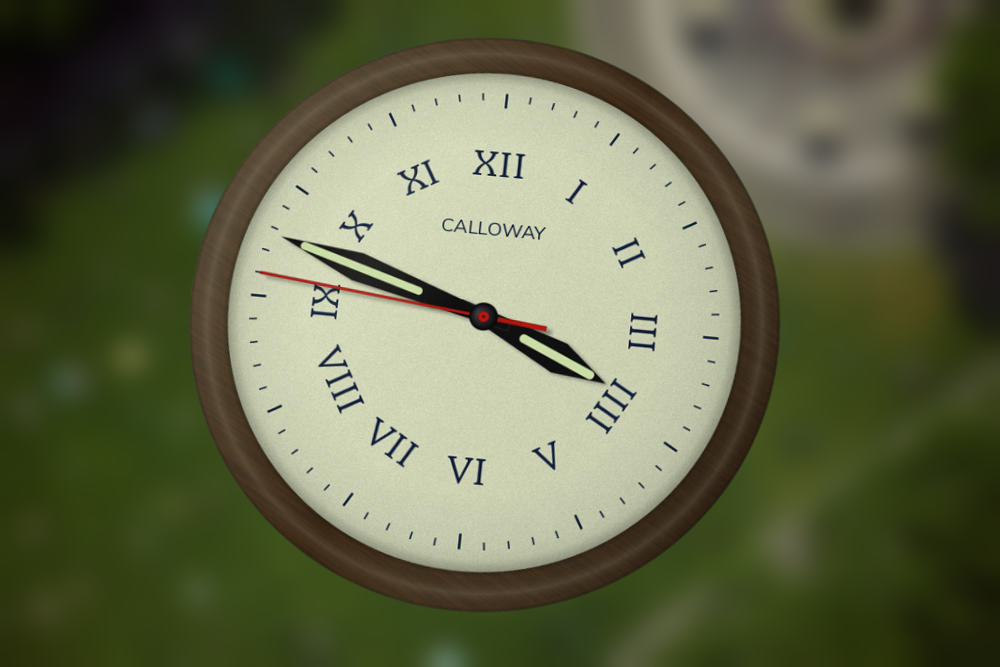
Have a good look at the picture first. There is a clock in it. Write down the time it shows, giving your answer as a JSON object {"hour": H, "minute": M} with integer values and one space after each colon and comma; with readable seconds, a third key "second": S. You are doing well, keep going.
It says {"hour": 3, "minute": 47, "second": 46}
